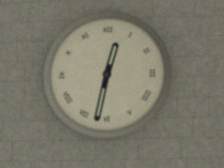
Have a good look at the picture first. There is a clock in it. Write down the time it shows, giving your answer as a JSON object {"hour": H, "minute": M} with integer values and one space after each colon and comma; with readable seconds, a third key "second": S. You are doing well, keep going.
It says {"hour": 12, "minute": 32}
